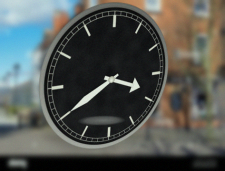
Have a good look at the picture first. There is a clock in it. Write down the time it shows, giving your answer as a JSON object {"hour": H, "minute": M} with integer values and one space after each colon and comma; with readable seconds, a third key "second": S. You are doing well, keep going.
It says {"hour": 3, "minute": 40}
